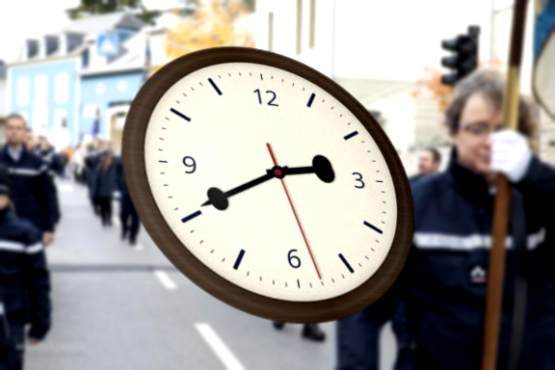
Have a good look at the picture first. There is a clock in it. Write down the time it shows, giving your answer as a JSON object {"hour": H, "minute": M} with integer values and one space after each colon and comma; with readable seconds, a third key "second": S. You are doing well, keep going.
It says {"hour": 2, "minute": 40, "second": 28}
